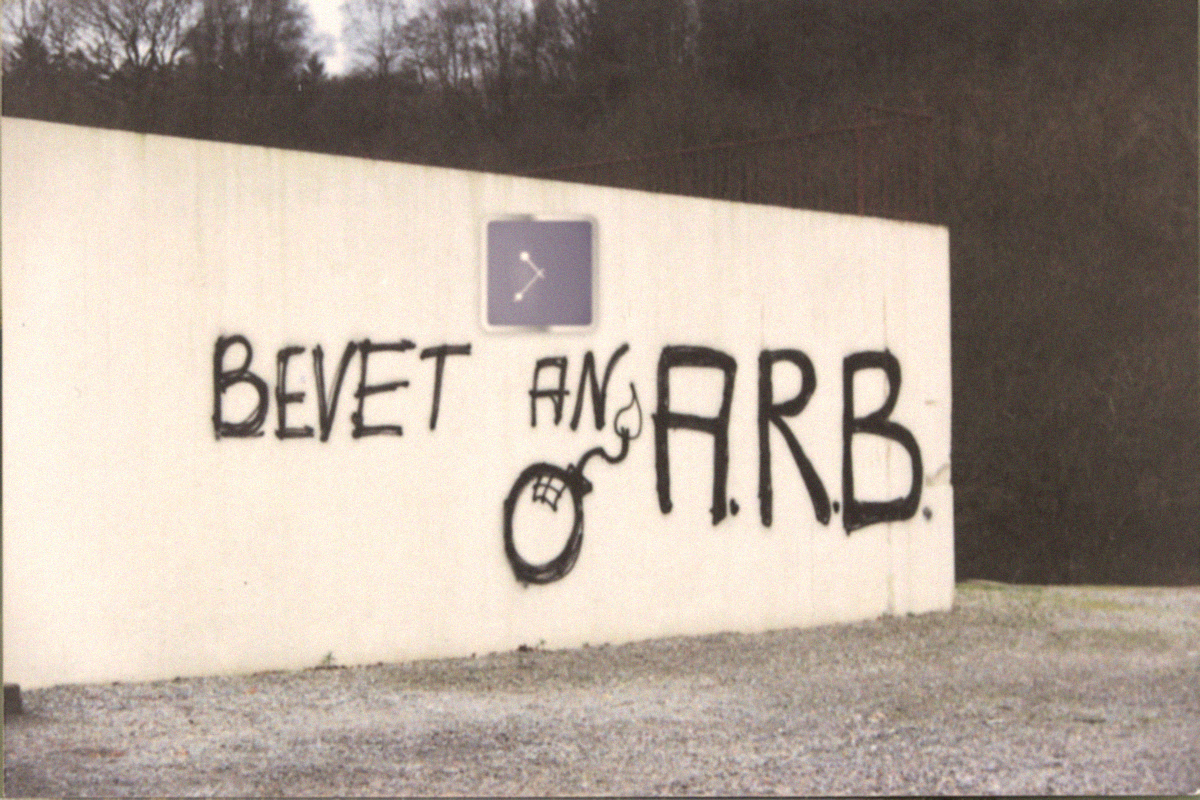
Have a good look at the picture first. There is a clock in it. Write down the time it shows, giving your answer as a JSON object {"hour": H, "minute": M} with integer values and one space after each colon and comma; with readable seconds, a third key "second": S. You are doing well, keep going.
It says {"hour": 10, "minute": 37}
